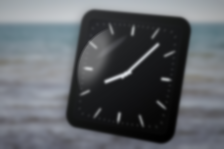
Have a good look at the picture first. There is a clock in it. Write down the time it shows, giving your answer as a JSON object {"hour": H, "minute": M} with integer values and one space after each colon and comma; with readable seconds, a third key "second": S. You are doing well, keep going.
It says {"hour": 8, "minute": 7}
